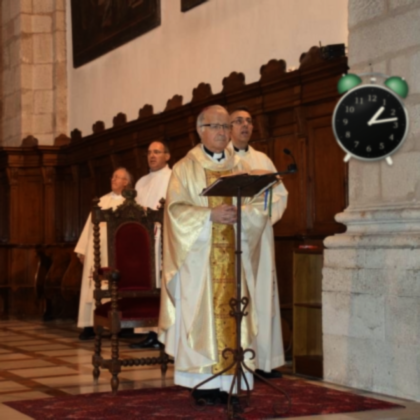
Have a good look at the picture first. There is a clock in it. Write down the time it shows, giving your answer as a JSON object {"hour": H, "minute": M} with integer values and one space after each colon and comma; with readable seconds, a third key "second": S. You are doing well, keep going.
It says {"hour": 1, "minute": 13}
